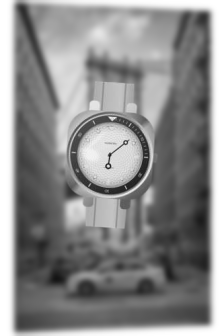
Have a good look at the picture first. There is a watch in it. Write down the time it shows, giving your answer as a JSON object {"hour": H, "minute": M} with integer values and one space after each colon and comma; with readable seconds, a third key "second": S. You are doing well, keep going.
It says {"hour": 6, "minute": 8}
